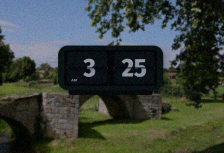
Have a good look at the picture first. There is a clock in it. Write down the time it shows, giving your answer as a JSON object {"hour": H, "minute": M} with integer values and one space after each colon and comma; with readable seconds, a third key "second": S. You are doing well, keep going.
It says {"hour": 3, "minute": 25}
